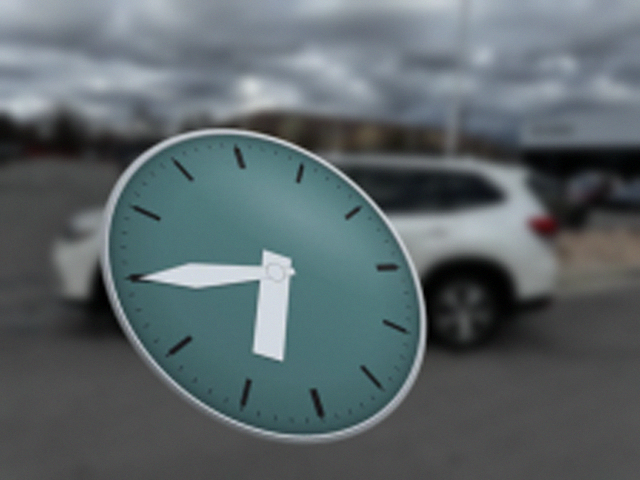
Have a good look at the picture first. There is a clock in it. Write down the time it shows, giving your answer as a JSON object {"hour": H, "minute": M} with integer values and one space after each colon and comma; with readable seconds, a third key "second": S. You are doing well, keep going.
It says {"hour": 6, "minute": 45}
